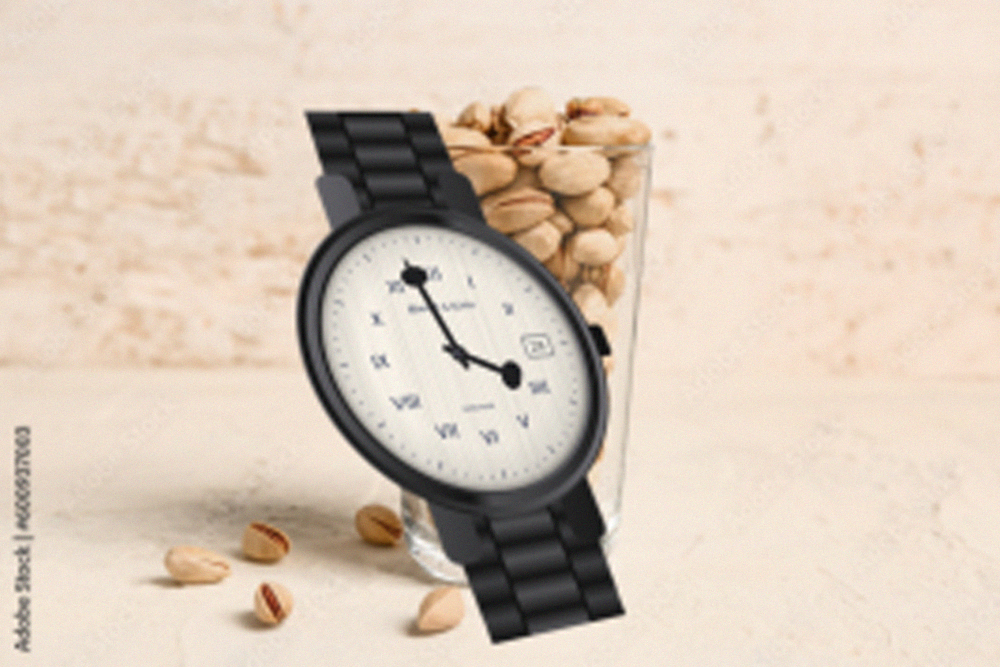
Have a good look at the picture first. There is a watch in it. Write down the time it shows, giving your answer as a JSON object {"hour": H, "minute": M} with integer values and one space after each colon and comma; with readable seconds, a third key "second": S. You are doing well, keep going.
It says {"hour": 3, "minute": 58}
